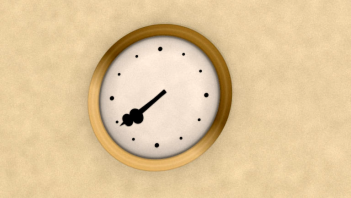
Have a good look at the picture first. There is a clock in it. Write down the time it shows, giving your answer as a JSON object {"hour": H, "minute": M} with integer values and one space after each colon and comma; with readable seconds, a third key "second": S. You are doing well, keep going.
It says {"hour": 7, "minute": 39}
